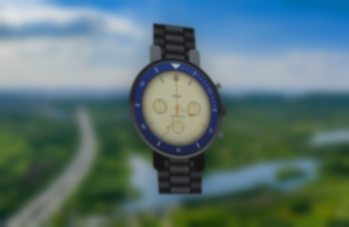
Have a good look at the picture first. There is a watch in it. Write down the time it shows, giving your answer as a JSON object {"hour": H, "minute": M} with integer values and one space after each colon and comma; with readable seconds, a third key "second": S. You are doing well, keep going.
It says {"hour": 3, "minute": 34}
